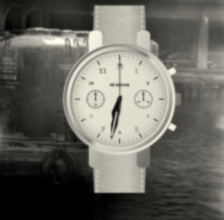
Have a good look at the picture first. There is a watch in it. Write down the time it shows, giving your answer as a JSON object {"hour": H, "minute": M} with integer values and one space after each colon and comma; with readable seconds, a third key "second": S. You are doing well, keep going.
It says {"hour": 6, "minute": 32}
